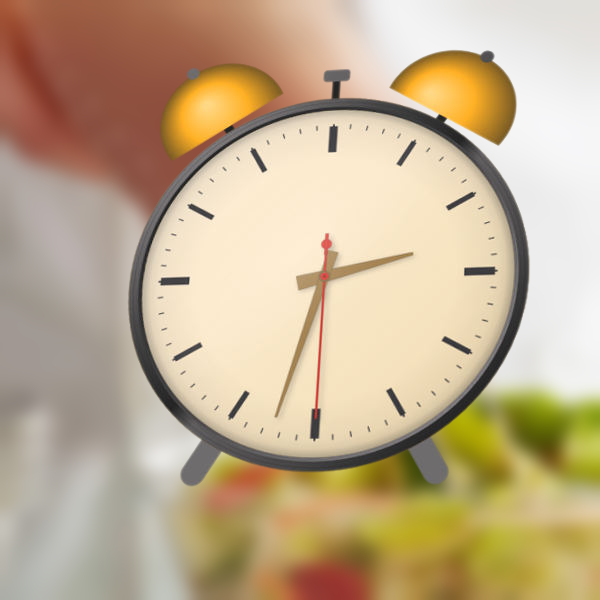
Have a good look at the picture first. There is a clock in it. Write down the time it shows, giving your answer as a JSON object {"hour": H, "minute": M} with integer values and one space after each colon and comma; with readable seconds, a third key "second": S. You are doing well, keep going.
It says {"hour": 2, "minute": 32, "second": 30}
